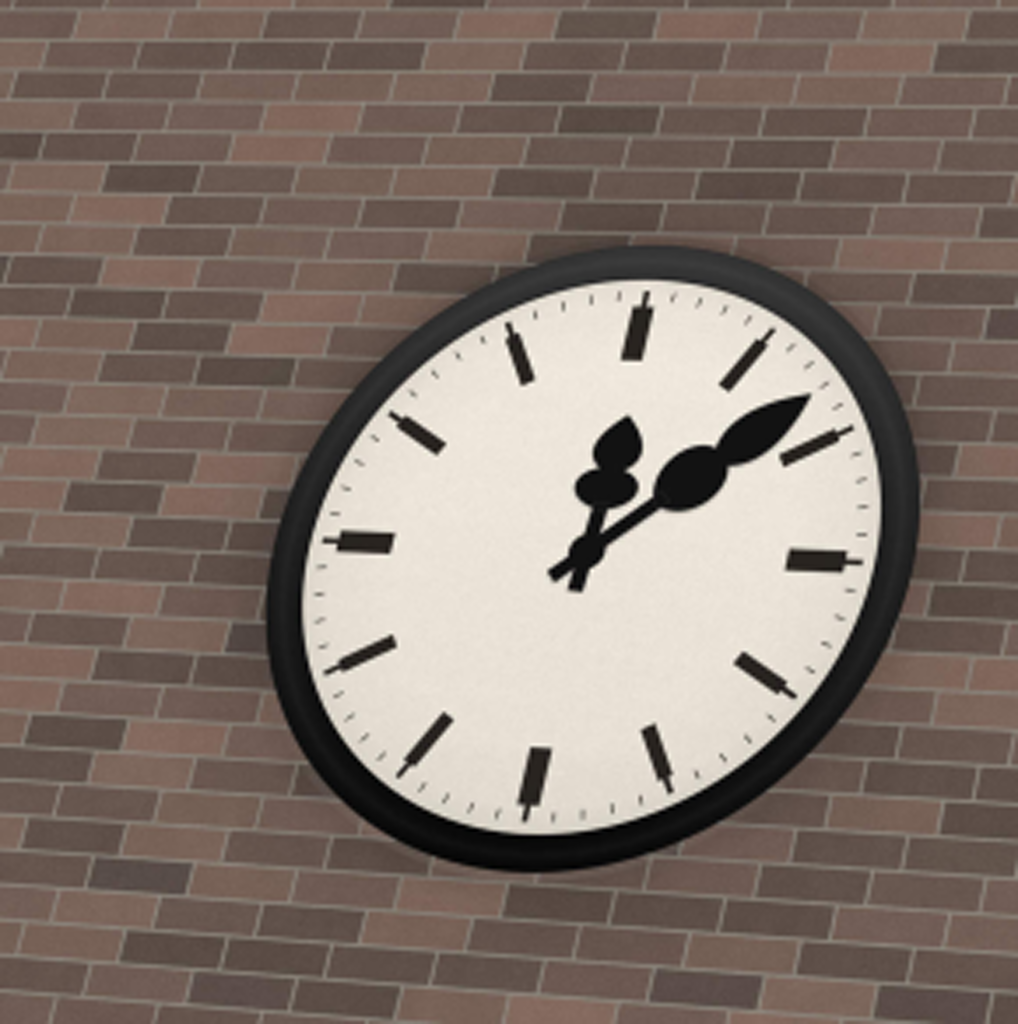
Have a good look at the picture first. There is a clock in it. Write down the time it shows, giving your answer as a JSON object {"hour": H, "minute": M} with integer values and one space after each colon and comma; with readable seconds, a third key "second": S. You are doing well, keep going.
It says {"hour": 12, "minute": 8}
